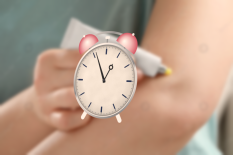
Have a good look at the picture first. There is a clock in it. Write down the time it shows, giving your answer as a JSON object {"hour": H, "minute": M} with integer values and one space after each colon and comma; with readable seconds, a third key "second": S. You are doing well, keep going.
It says {"hour": 12, "minute": 56}
